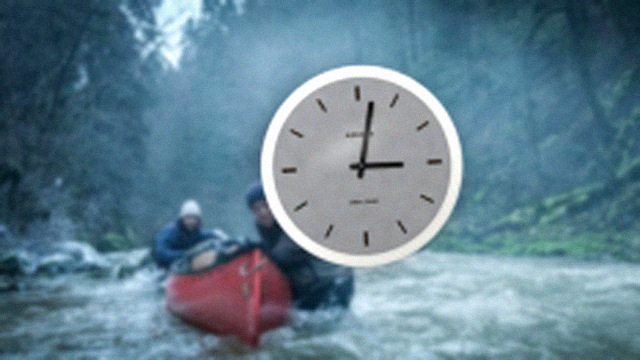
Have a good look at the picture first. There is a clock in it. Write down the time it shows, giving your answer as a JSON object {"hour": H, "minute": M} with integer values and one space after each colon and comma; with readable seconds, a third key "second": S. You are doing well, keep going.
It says {"hour": 3, "minute": 2}
